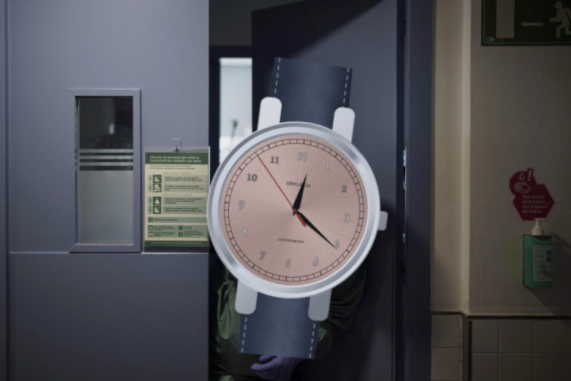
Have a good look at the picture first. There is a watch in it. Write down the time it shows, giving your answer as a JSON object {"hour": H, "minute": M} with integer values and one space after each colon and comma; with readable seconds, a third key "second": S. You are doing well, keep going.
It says {"hour": 12, "minute": 20, "second": 53}
